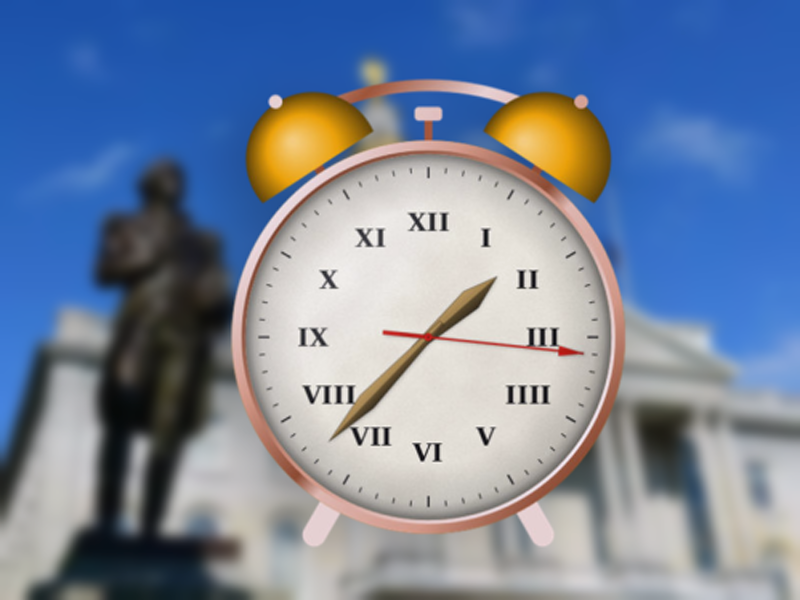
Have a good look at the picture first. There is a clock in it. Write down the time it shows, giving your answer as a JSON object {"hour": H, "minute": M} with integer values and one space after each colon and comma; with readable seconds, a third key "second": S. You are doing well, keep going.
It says {"hour": 1, "minute": 37, "second": 16}
